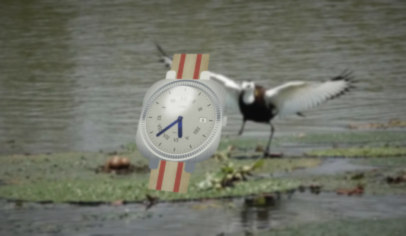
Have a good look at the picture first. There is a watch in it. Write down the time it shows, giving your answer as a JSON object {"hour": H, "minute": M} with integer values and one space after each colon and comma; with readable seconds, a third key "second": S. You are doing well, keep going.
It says {"hour": 5, "minute": 38}
